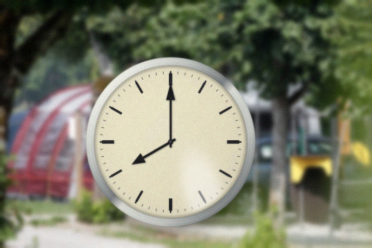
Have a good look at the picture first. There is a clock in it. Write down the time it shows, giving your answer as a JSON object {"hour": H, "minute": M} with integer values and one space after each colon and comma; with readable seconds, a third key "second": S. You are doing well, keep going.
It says {"hour": 8, "minute": 0}
